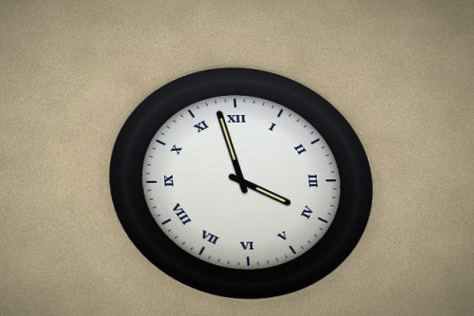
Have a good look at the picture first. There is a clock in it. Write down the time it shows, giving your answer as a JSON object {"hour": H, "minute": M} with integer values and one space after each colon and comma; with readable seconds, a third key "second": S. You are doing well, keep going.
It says {"hour": 3, "minute": 58}
